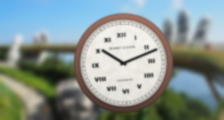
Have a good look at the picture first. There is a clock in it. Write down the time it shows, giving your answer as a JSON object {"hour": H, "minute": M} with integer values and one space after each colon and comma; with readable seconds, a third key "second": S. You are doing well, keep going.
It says {"hour": 10, "minute": 12}
